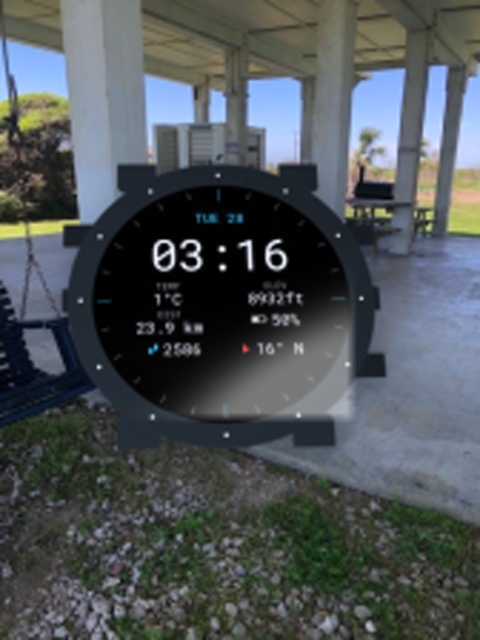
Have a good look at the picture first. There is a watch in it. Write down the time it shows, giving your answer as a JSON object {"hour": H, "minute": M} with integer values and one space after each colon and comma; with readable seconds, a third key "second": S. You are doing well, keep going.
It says {"hour": 3, "minute": 16}
